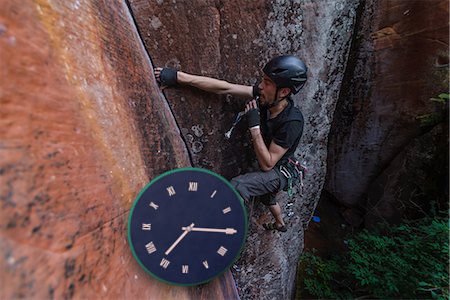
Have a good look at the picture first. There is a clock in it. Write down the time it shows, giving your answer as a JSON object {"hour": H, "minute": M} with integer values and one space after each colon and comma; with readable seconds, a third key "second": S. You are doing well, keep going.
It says {"hour": 7, "minute": 15}
